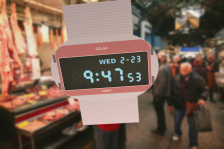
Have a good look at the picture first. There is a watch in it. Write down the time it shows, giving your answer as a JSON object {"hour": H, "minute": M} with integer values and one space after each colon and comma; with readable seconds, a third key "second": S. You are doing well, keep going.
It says {"hour": 9, "minute": 47, "second": 53}
